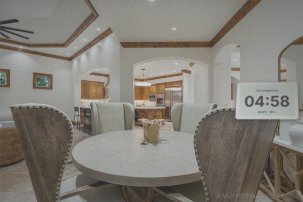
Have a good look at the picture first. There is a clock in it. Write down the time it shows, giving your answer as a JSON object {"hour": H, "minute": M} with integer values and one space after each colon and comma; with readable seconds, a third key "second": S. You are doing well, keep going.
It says {"hour": 4, "minute": 58}
